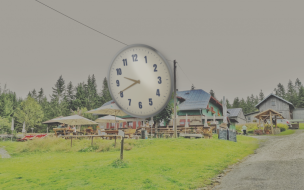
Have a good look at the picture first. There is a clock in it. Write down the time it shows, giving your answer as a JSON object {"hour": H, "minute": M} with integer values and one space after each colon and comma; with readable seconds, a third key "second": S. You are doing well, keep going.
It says {"hour": 9, "minute": 41}
